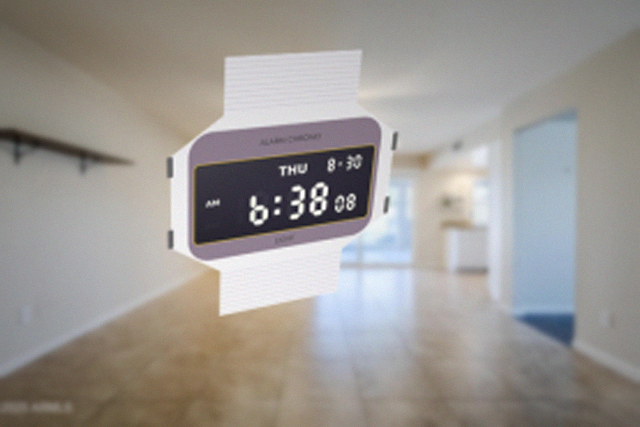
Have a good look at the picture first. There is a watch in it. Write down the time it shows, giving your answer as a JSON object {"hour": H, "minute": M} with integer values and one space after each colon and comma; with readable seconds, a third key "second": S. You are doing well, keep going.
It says {"hour": 6, "minute": 38, "second": 8}
